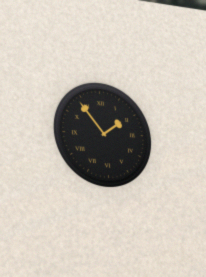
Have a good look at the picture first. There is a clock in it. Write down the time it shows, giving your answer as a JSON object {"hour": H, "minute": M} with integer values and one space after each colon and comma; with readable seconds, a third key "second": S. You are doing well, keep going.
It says {"hour": 1, "minute": 54}
